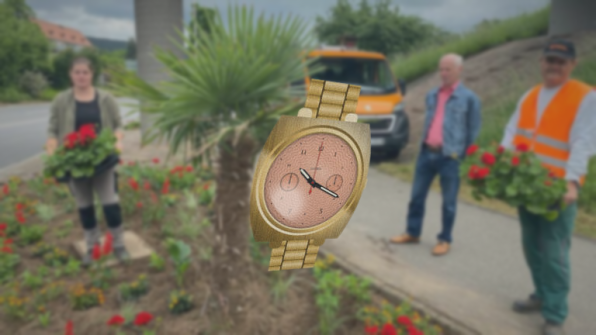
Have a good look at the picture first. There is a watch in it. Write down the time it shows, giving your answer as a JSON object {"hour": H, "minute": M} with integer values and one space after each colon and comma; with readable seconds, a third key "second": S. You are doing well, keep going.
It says {"hour": 10, "minute": 19}
